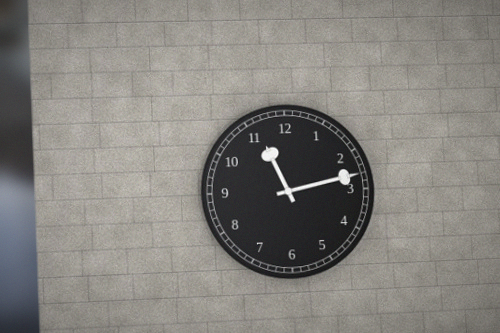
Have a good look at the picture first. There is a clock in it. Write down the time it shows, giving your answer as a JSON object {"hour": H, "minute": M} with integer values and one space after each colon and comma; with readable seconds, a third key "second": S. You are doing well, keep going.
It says {"hour": 11, "minute": 13}
